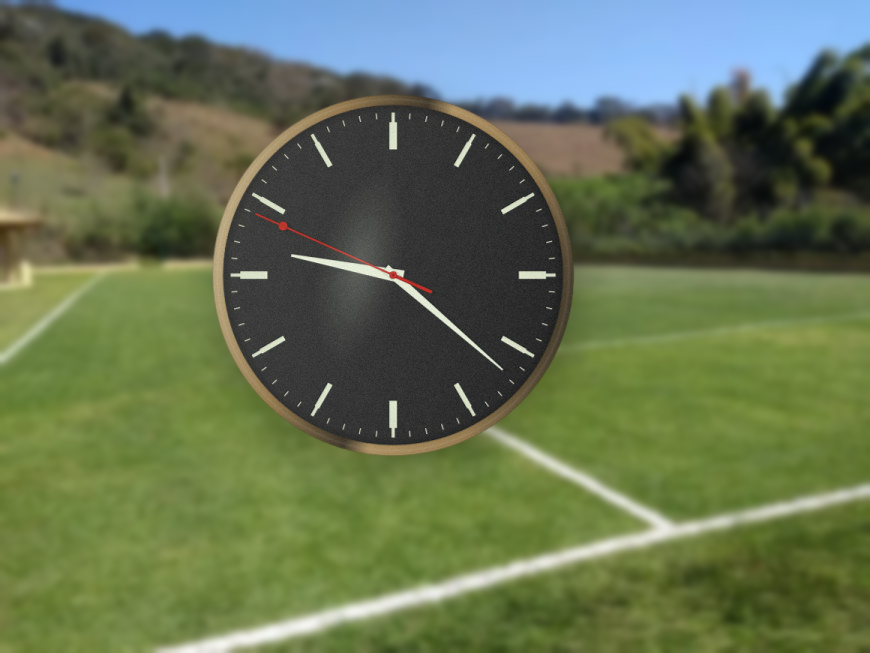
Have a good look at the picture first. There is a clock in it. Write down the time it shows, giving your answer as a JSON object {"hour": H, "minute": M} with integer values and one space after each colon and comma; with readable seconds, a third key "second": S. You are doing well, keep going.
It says {"hour": 9, "minute": 21, "second": 49}
